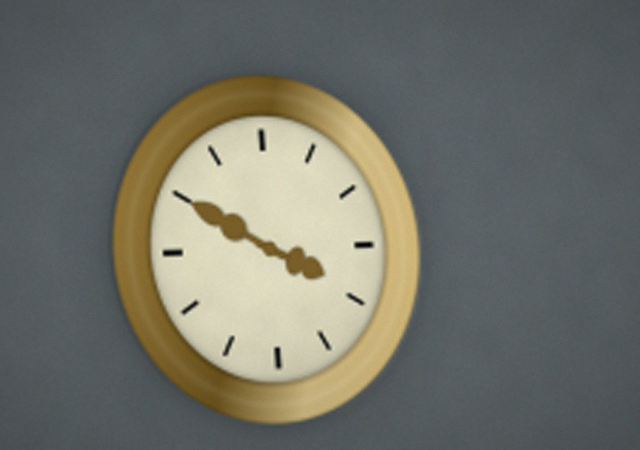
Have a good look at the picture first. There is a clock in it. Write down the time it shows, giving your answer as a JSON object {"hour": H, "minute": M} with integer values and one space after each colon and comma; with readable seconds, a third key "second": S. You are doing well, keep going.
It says {"hour": 3, "minute": 50}
